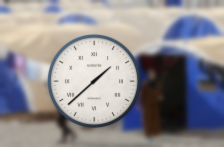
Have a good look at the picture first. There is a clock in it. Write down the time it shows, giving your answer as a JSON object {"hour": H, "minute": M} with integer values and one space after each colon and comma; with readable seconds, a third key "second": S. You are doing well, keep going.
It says {"hour": 1, "minute": 38}
